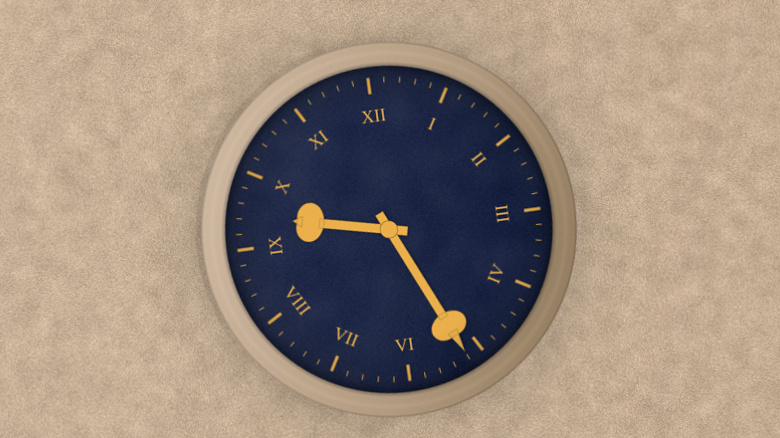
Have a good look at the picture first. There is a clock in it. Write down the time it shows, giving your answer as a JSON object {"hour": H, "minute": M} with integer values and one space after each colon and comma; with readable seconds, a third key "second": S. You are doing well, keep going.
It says {"hour": 9, "minute": 26}
